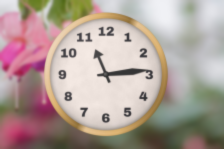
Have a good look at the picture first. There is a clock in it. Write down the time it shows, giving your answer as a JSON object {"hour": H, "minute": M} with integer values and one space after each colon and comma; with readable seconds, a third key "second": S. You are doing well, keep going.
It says {"hour": 11, "minute": 14}
